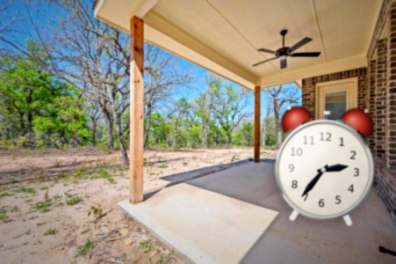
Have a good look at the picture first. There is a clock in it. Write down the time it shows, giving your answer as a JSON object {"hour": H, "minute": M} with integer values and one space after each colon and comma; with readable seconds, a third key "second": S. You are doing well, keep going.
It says {"hour": 2, "minute": 36}
